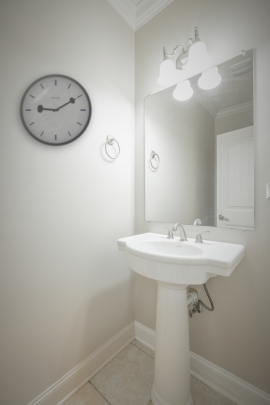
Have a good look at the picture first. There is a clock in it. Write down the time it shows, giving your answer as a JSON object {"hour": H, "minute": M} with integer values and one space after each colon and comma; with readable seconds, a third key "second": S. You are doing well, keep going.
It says {"hour": 9, "minute": 10}
